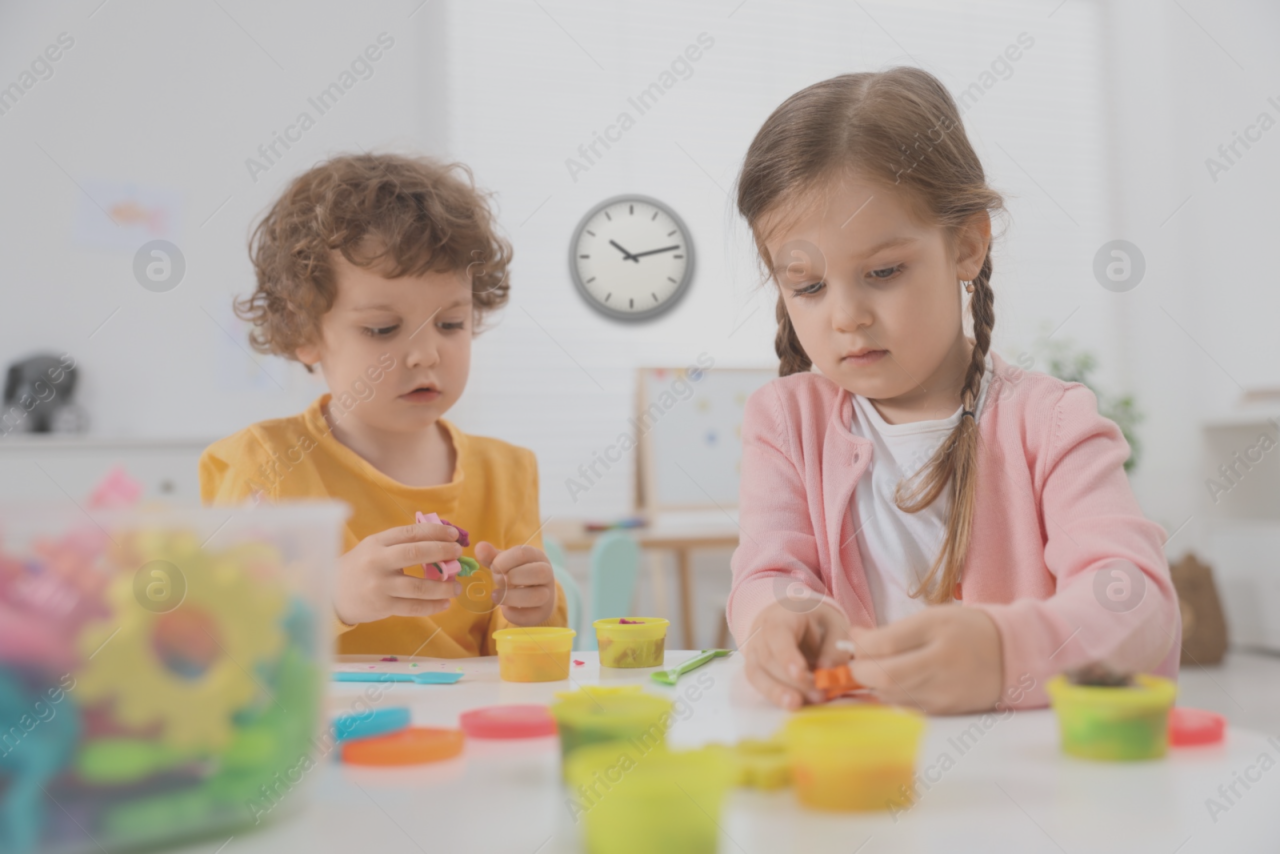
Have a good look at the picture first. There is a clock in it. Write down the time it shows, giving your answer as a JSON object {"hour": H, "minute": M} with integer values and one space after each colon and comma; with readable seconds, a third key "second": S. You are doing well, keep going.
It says {"hour": 10, "minute": 13}
